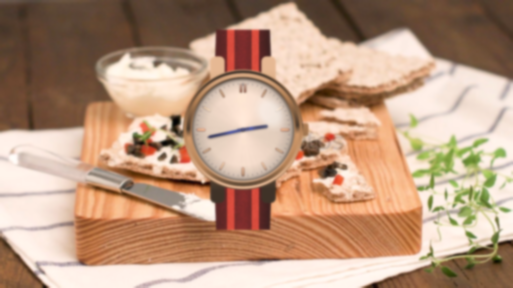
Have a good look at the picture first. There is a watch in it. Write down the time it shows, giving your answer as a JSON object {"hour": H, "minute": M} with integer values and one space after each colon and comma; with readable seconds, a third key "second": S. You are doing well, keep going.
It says {"hour": 2, "minute": 43}
